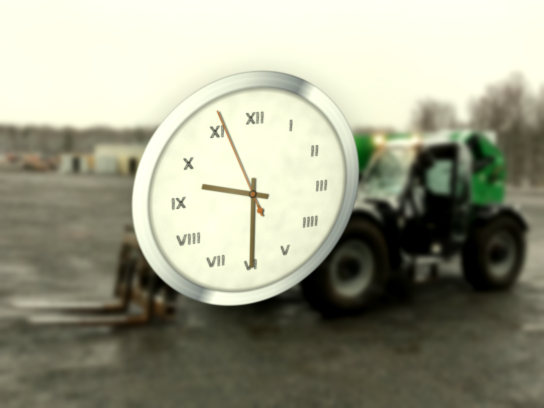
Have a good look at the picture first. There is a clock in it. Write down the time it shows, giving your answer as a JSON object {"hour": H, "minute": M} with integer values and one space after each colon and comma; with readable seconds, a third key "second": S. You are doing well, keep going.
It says {"hour": 9, "minute": 29, "second": 56}
